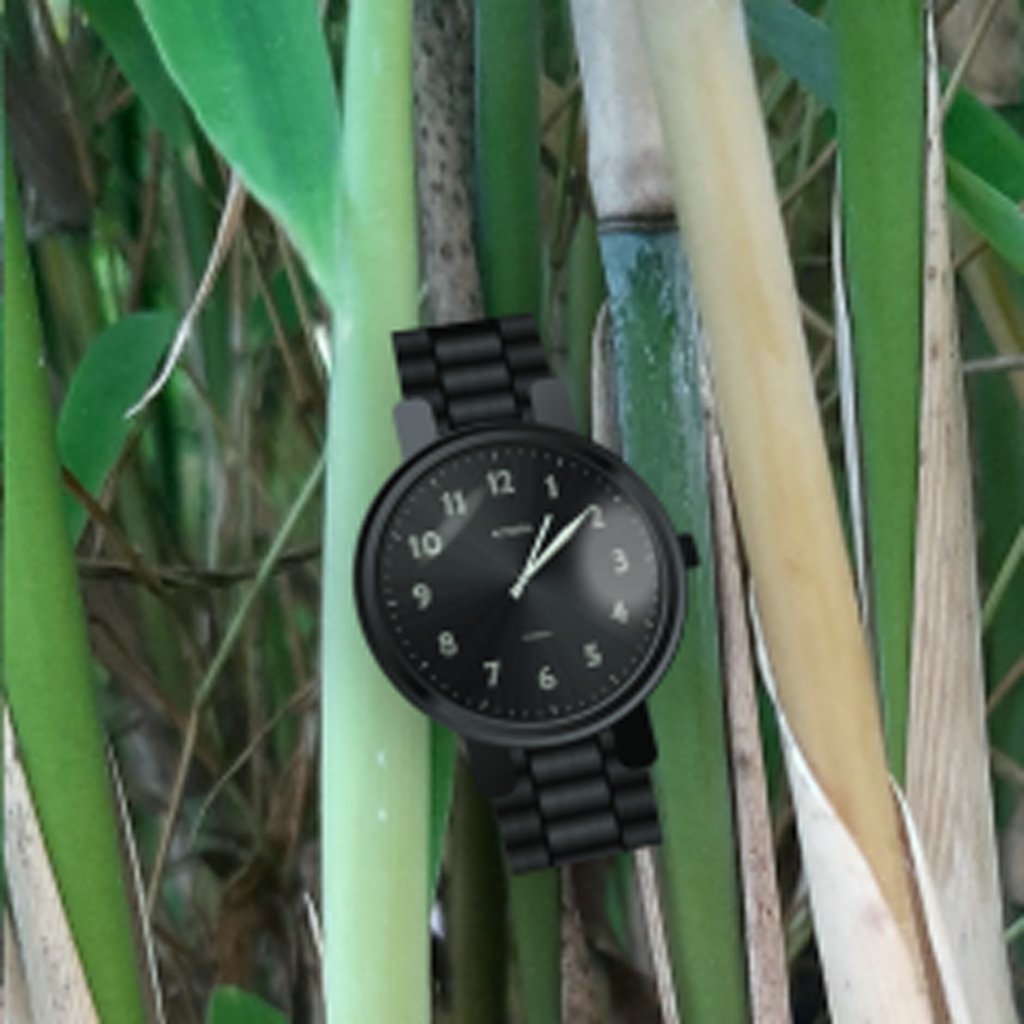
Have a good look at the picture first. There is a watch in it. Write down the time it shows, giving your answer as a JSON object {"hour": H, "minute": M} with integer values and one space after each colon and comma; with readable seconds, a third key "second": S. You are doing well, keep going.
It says {"hour": 1, "minute": 9}
